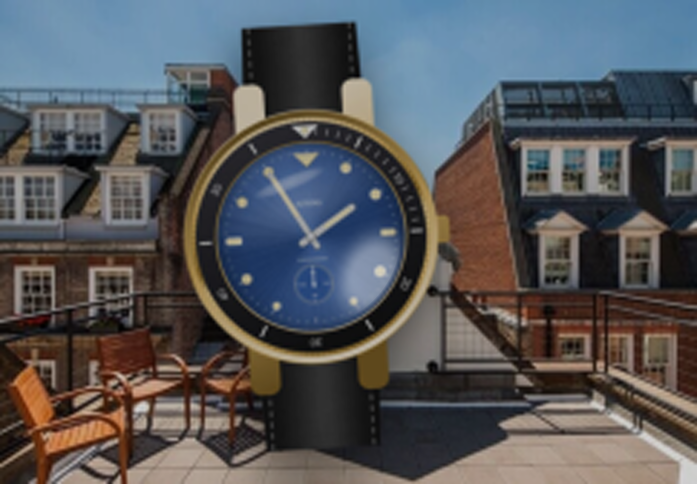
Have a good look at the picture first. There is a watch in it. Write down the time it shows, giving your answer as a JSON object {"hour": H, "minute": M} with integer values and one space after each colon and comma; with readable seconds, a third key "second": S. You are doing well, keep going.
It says {"hour": 1, "minute": 55}
